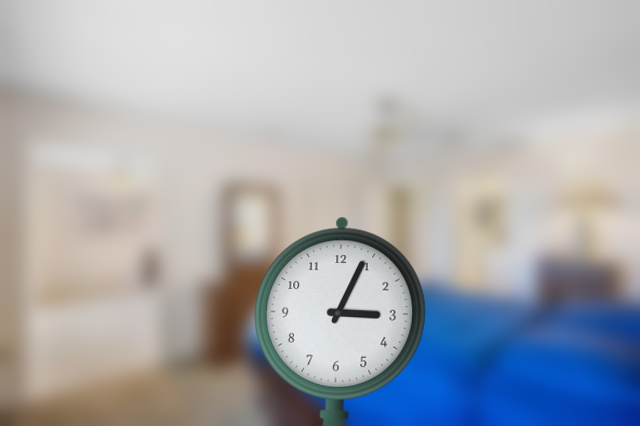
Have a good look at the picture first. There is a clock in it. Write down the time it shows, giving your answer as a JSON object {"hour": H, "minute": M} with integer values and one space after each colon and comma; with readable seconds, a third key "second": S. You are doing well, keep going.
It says {"hour": 3, "minute": 4}
